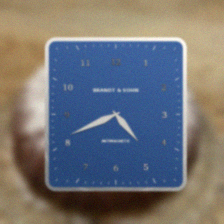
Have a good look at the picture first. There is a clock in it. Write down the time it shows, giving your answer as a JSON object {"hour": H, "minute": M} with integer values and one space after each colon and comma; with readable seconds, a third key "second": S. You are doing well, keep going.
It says {"hour": 4, "minute": 41}
